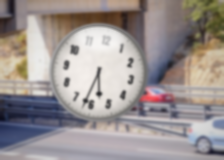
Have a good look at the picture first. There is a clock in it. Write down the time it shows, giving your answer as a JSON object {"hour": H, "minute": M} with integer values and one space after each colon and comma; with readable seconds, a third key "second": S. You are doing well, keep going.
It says {"hour": 5, "minute": 32}
